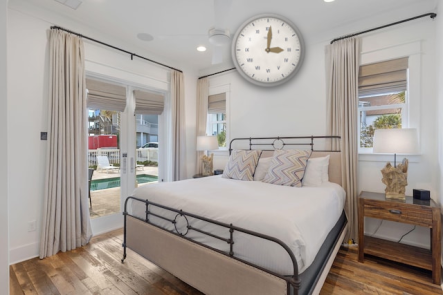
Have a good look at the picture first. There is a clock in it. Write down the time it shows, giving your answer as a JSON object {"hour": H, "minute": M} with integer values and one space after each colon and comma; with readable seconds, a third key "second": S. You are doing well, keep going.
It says {"hour": 3, "minute": 1}
